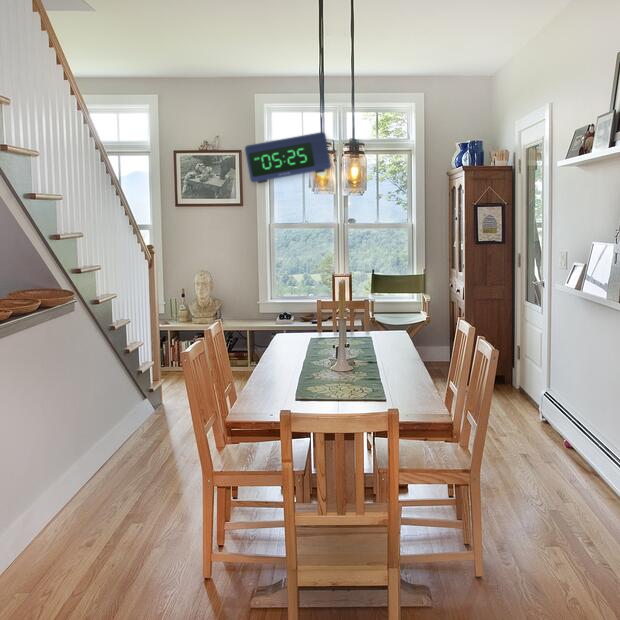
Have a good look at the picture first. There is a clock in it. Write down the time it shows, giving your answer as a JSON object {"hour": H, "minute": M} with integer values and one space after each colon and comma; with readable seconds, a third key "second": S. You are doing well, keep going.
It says {"hour": 5, "minute": 25}
